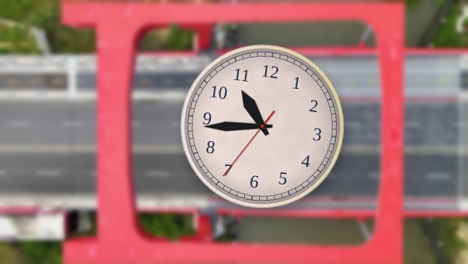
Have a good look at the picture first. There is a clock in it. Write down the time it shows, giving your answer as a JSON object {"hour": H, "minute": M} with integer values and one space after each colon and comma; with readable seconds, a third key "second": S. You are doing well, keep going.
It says {"hour": 10, "minute": 43, "second": 35}
